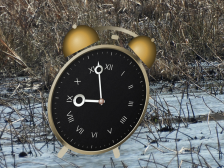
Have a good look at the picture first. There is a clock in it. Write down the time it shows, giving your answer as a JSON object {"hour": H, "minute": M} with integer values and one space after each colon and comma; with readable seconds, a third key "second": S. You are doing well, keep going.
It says {"hour": 8, "minute": 57}
